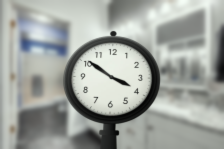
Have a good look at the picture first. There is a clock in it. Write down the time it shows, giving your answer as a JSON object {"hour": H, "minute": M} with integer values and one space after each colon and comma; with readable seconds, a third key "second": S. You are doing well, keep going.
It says {"hour": 3, "minute": 51}
